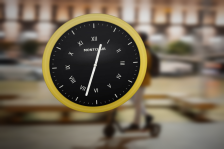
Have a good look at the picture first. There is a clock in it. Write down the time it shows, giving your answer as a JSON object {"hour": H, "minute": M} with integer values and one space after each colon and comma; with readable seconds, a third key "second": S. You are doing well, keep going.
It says {"hour": 12, "minute": 33}
